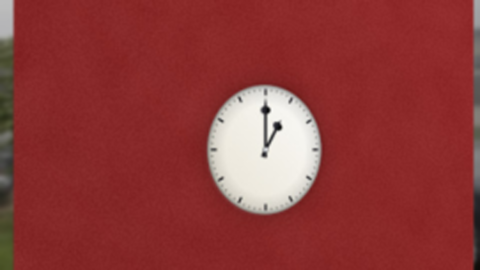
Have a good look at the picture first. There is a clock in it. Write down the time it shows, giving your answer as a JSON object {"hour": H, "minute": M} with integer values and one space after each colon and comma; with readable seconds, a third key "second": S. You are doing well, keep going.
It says {"hour": 1, "minute": 0}
